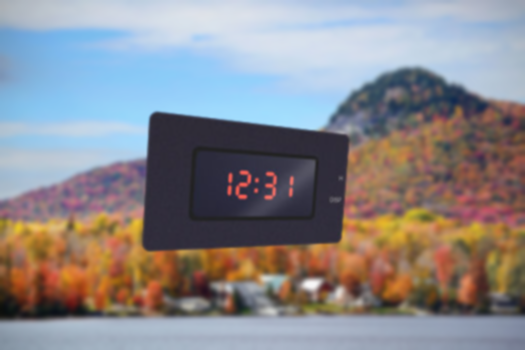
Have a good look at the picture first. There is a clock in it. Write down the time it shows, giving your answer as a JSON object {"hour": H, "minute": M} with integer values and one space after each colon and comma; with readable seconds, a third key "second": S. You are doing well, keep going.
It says {"hour": 12, "minute": 31}
